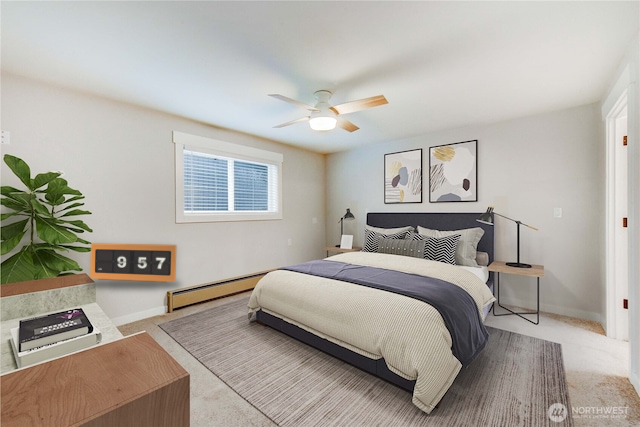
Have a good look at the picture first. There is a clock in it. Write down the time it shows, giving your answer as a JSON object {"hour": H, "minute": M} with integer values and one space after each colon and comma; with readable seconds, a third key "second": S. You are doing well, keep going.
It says {"hour": 9, "minute": 57}
